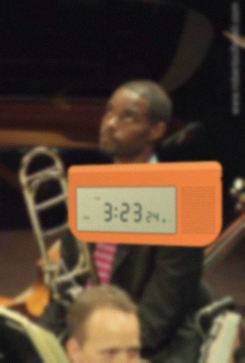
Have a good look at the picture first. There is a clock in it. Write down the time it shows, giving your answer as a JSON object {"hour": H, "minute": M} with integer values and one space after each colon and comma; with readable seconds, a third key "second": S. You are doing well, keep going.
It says {"hour": 3, "minute": 23}
